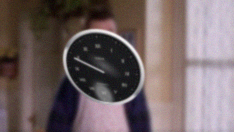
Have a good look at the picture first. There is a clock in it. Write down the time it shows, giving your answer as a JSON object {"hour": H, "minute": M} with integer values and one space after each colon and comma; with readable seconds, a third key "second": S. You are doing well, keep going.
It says {"hour": 9, "minute": 49}
